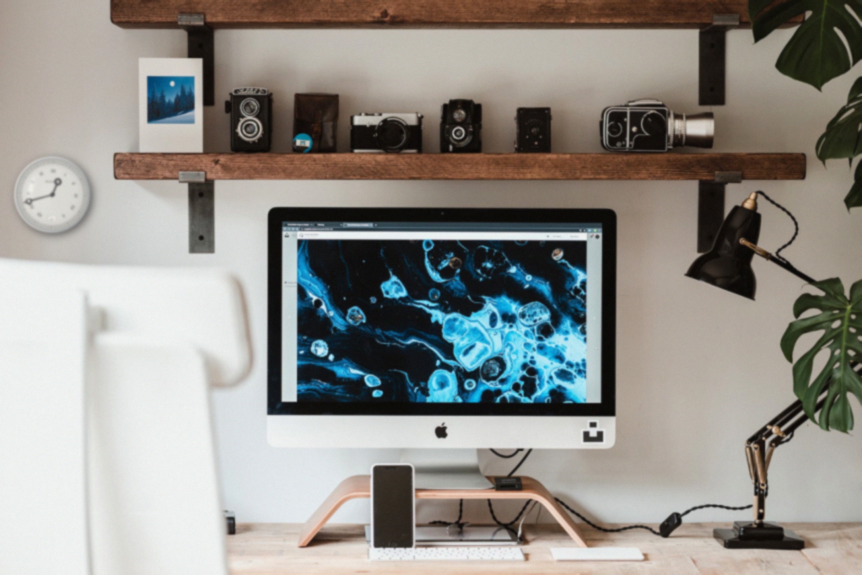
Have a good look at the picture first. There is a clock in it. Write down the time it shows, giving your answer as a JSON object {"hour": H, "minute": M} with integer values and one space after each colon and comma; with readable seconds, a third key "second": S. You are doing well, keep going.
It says {"hour": 12, "minute": 42}
